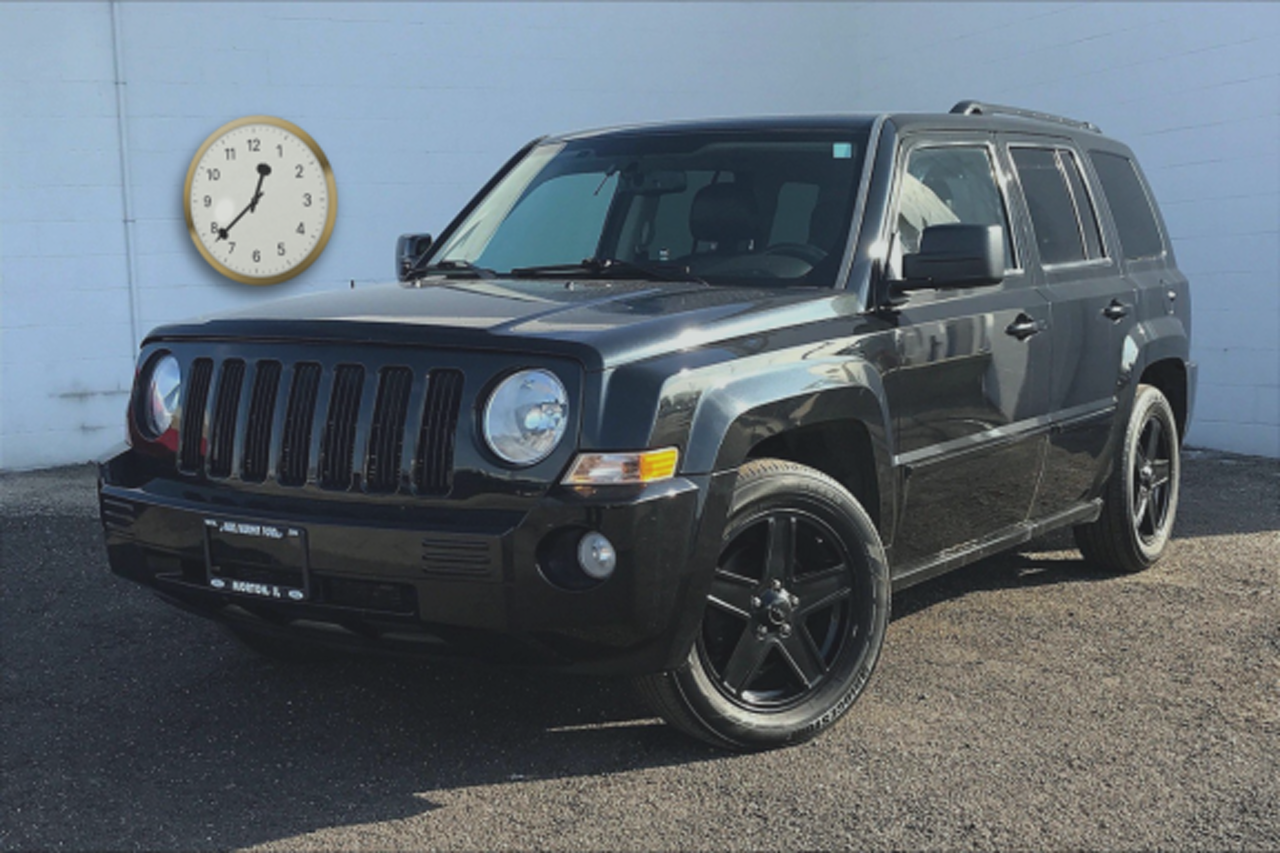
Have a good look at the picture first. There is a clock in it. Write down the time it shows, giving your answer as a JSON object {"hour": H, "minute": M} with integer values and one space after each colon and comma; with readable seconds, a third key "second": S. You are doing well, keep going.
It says {"hour": 12, "minute": 38}
